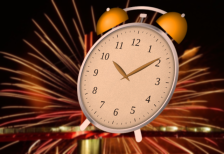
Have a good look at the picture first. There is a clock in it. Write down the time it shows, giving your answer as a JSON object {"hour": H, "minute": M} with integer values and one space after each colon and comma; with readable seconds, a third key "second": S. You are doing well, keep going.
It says {"hour": 10, "minute": 9}
